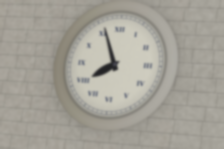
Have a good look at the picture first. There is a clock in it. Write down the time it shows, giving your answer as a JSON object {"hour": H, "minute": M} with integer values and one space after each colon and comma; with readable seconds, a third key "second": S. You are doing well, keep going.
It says {"hour": 7, "minute": 56}
